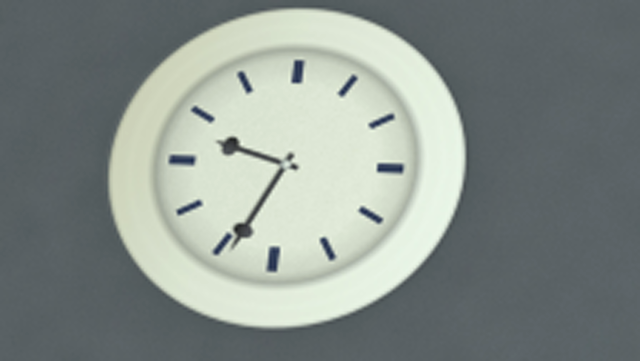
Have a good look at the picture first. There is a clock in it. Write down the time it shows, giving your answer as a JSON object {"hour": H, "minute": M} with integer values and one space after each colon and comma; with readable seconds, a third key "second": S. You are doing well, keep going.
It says {"hour": 9, "minute": 34}
